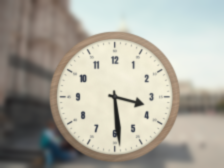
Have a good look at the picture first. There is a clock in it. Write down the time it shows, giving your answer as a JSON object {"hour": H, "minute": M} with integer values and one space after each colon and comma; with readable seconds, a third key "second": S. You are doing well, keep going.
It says {"hour": 3, "minute": 29}
